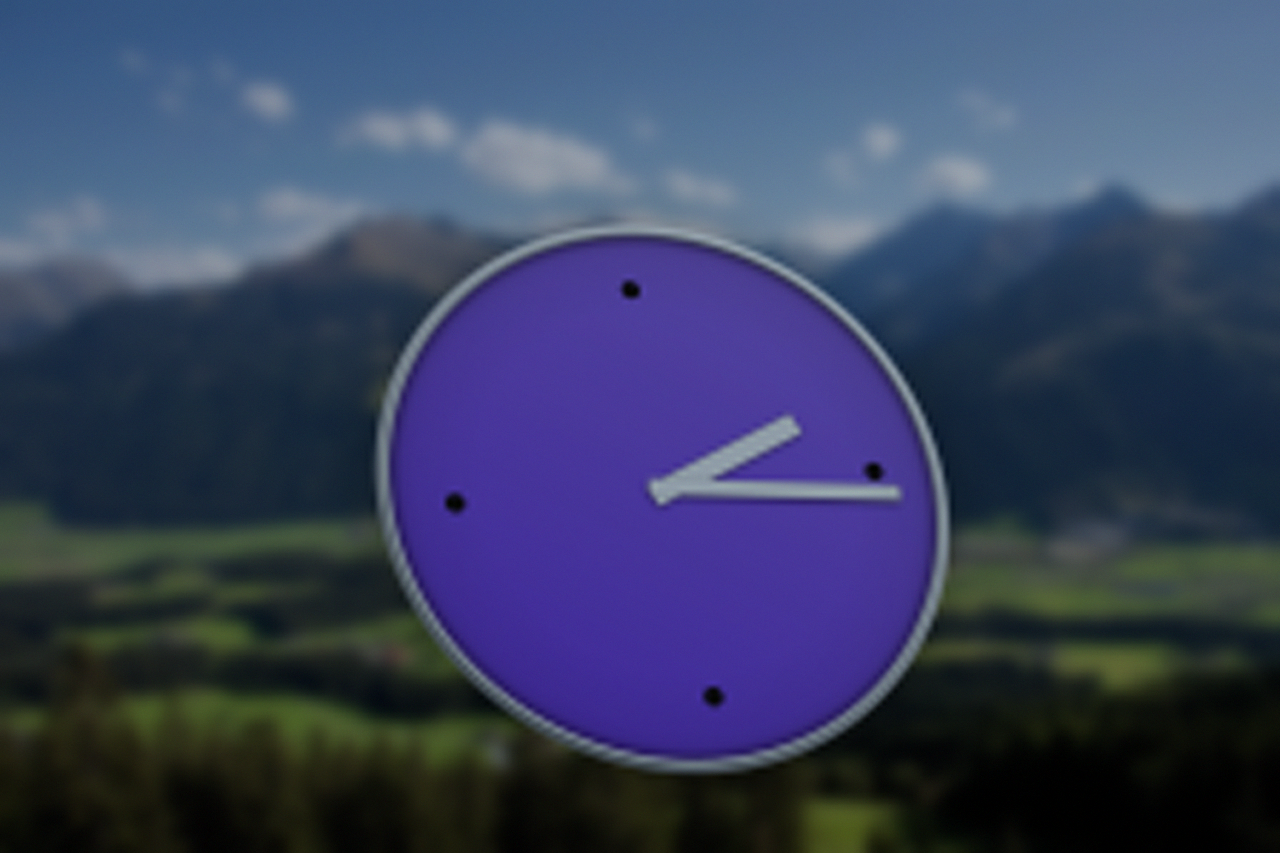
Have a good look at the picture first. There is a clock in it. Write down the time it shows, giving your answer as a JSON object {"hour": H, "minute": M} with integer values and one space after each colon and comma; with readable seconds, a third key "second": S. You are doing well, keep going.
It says {"hour": 2, "minute": 16}
